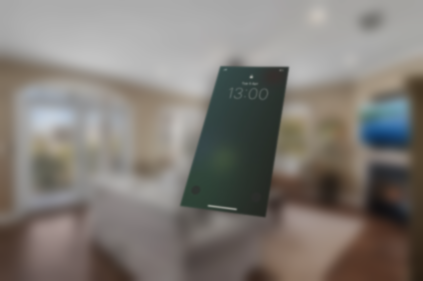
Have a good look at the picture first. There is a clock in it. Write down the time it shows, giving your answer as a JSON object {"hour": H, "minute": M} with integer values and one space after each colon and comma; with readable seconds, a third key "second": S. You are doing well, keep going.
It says {"hour": 13, "minute": 0}
